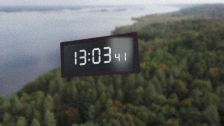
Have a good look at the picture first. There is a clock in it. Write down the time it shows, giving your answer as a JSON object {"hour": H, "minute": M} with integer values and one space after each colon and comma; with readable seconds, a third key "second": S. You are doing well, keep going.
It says {"hour": 13, "minute": 3, "second": 41}
